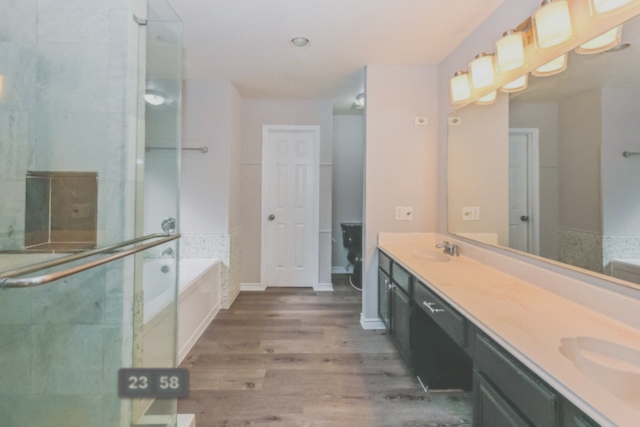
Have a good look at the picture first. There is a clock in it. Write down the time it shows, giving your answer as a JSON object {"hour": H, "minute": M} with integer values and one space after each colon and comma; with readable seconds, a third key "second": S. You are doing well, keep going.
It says {"hour": 23, "minute": 58}
